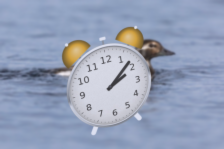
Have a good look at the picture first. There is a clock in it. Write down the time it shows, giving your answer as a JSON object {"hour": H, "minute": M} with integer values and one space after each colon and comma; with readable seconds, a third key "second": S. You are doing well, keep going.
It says {"hour": 2, "minute": 8}
